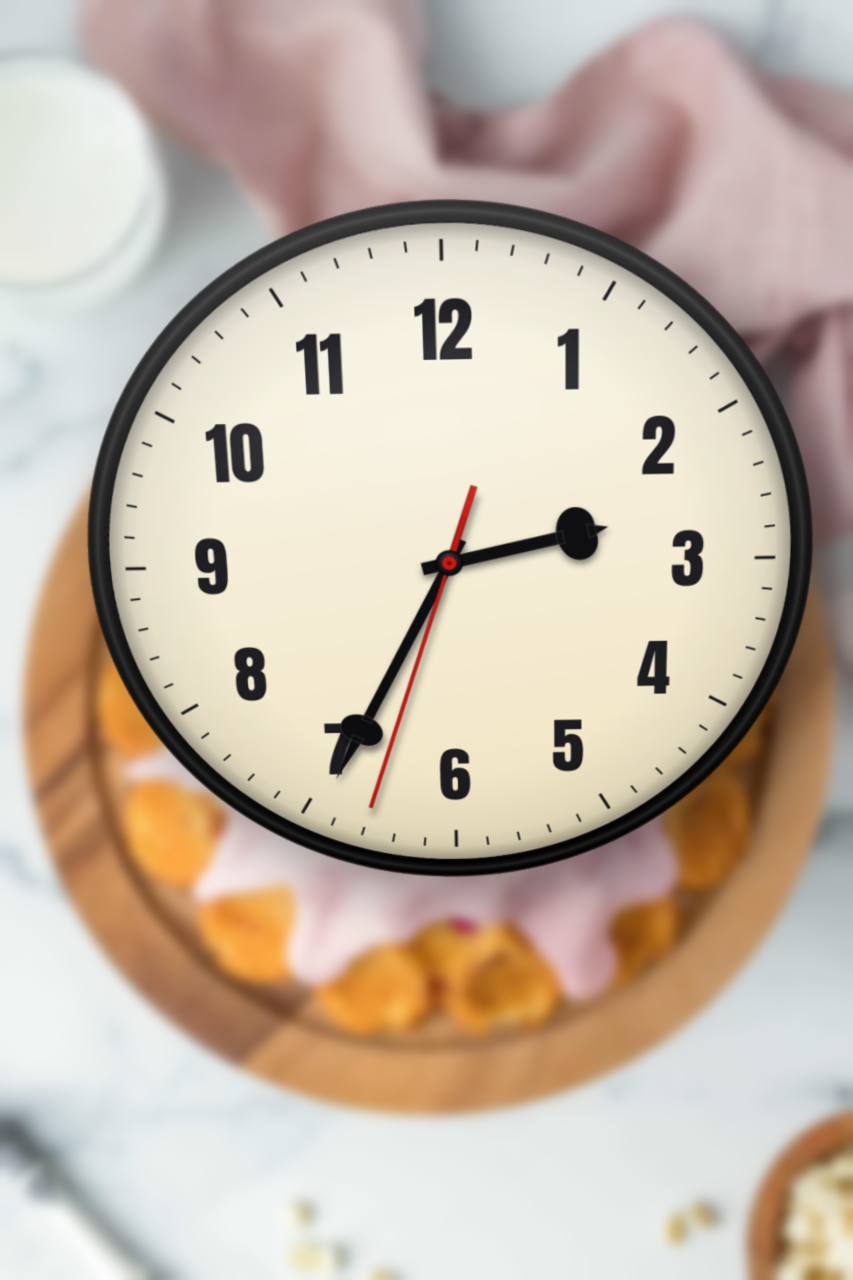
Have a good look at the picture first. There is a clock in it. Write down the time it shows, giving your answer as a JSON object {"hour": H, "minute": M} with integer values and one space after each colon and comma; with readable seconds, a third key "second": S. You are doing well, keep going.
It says {"hour": 2, "minute": 34, "second": 33}
